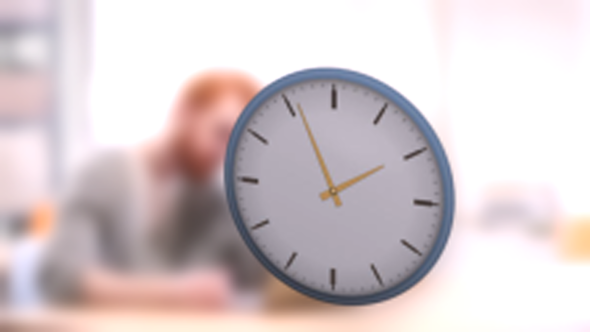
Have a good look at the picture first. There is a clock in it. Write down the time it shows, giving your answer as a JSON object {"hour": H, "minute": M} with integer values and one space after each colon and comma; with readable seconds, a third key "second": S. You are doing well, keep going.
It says {"hour": 1, "minute": 56}
